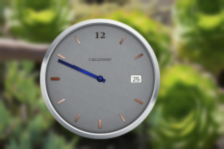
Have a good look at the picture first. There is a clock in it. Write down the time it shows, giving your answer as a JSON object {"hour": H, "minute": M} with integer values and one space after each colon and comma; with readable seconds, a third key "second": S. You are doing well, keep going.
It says {"hour": 9, "minute": 49}
